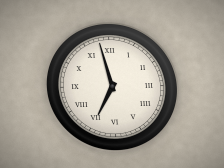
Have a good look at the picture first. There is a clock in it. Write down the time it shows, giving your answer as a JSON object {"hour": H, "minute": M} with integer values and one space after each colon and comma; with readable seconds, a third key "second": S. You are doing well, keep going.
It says {"hour": 6, "minute": 58}
